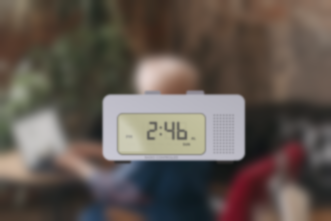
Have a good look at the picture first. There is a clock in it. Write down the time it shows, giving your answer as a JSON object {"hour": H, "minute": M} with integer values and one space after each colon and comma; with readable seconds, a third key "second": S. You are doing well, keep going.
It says {"hour": 2, "minute": 46}
